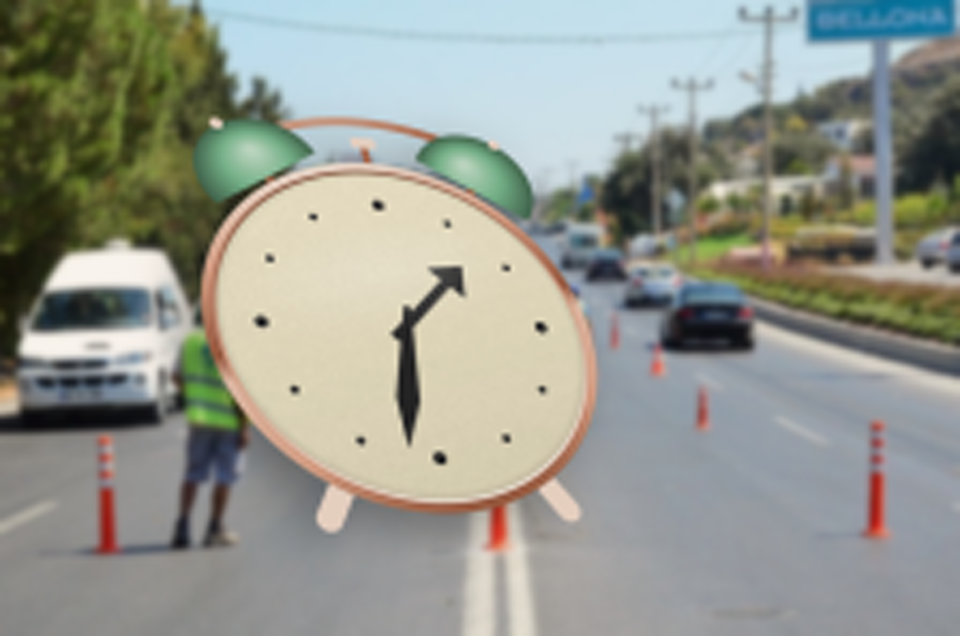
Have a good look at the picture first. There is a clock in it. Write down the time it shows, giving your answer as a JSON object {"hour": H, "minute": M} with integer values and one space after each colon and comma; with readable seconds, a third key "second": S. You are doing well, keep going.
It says {"hour": 1, "minute": 32}
